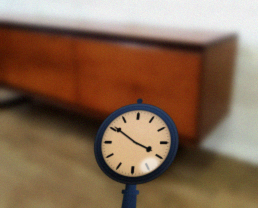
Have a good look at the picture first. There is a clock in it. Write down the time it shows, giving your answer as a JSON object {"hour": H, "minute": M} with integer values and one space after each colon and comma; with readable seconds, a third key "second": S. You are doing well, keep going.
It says {"hour": 3, "minute": 51}
